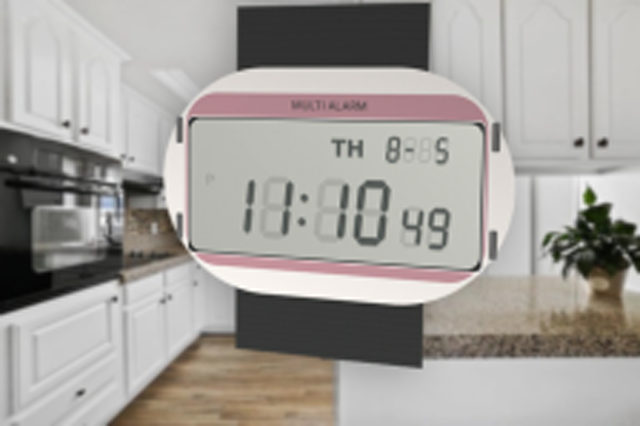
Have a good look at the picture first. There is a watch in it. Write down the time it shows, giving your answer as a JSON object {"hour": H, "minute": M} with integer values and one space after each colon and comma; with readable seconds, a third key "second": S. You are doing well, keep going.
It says {"hour": 11, "minute": 10, "second": 49}
